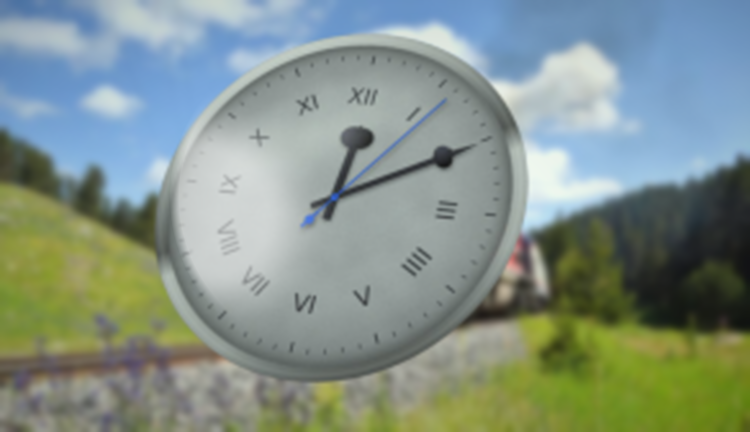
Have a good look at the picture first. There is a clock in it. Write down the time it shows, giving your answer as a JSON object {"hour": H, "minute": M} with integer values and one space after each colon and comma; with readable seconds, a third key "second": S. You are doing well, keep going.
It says {"hour": 12, "minute": 10, "second": 6}
